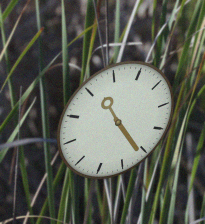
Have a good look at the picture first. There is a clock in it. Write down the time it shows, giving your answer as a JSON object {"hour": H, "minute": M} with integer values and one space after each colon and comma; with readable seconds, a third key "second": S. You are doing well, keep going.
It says {"hour": 10, "minute": 21}
